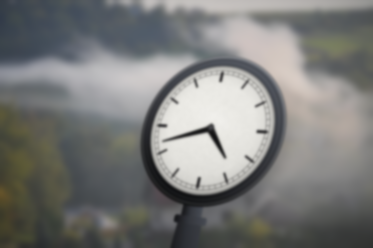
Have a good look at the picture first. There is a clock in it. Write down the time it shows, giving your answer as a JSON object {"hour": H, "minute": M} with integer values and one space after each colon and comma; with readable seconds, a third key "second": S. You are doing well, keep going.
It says {"hour": 4, "minute": 42}
